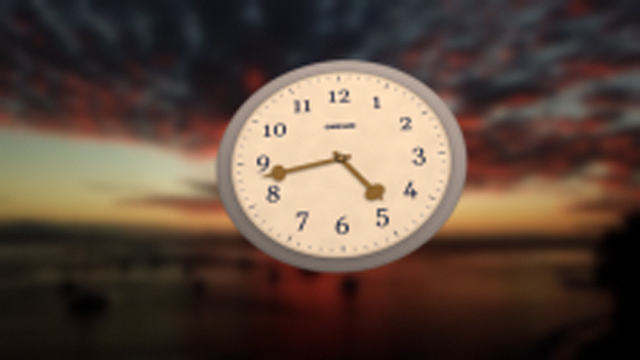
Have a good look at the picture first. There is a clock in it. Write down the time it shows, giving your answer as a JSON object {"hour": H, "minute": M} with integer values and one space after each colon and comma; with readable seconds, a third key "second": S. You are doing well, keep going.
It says {"hour": 4, "minute": 43}
